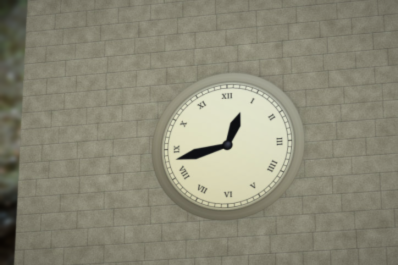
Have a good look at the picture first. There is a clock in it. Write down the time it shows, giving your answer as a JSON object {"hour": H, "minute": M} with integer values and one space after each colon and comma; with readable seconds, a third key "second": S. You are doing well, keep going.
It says {"hour": 12, "minute": 43}
